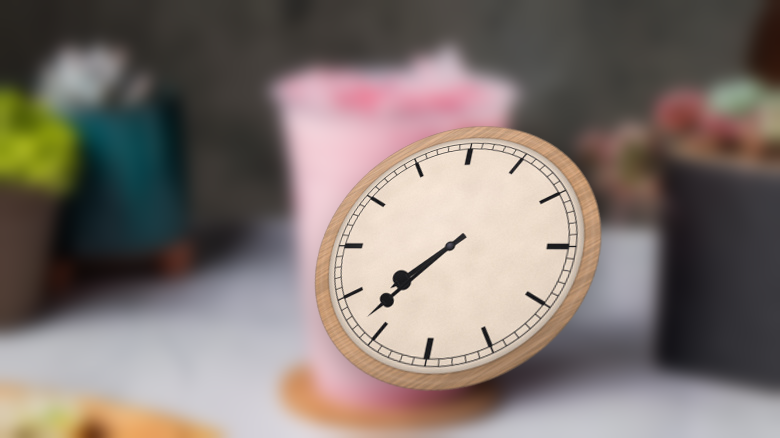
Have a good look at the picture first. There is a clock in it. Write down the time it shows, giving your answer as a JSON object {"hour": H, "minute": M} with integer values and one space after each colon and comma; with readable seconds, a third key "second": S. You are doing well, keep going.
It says {"hour": 7, "minute": 37}
